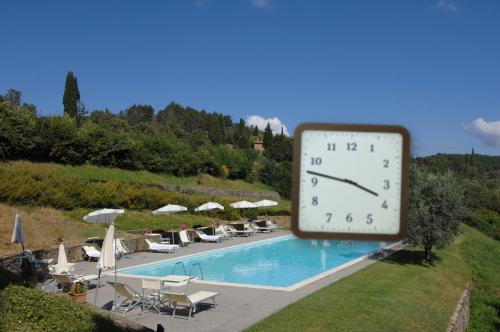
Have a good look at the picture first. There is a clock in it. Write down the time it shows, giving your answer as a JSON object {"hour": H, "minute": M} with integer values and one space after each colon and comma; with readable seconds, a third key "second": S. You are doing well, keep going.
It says {"hour": 3, "minute": 47}
